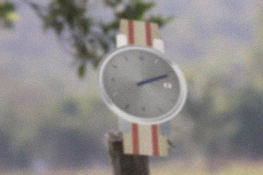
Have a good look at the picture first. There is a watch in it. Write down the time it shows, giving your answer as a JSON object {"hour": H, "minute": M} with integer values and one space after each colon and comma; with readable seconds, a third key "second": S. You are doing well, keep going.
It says {"hour": 2, "minute": 11}
